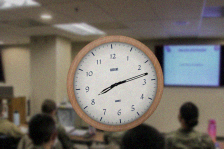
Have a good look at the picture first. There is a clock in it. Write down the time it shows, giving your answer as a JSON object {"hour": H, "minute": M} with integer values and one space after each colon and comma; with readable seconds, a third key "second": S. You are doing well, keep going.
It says {"hour": 8, "minute": 13}
